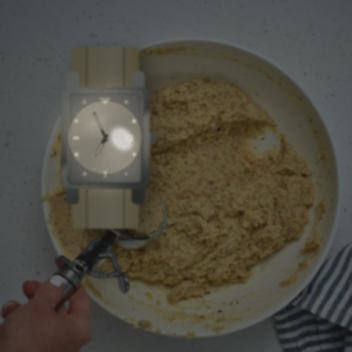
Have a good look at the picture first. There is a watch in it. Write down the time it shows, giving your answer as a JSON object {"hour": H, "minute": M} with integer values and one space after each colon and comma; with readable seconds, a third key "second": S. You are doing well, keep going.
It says {"hour": 6, "minute": 56}
